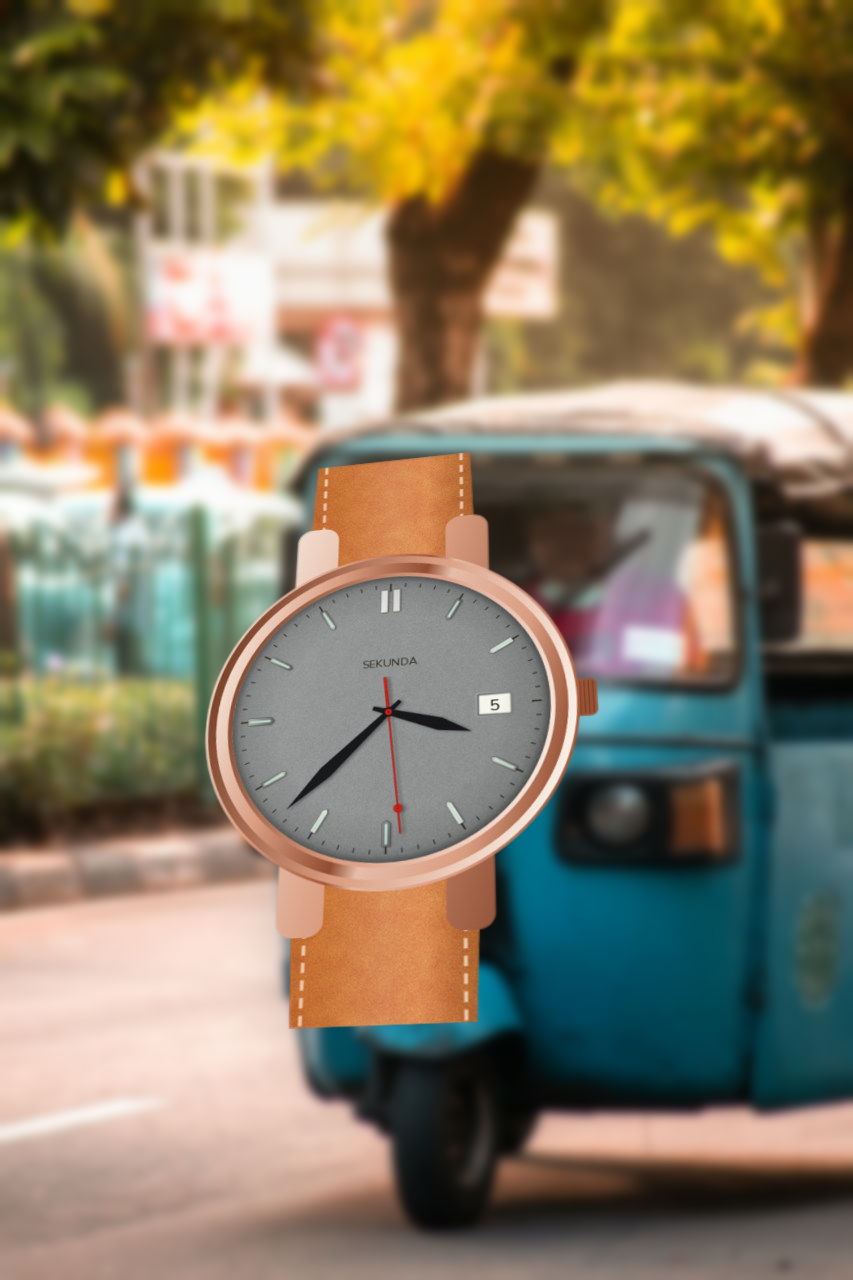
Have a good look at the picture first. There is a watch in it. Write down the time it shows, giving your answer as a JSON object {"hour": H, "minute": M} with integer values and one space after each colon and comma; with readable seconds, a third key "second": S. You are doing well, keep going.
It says {"hour": 3, "minute": 37, "second": 29}
